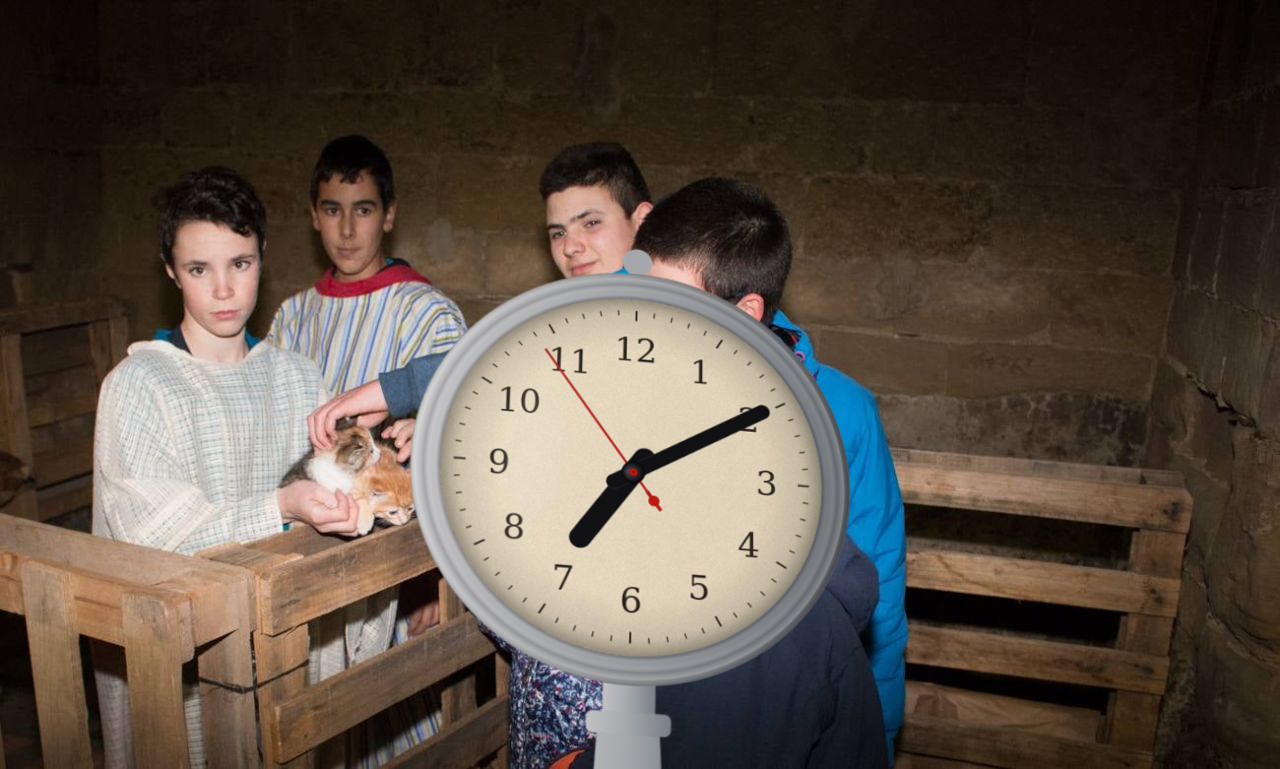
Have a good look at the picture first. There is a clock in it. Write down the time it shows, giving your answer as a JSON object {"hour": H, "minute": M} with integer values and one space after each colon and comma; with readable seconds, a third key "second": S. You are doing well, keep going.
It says {"hour": 7, "minute": 9, "second": 54}
